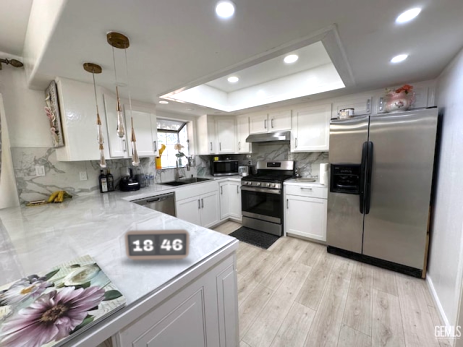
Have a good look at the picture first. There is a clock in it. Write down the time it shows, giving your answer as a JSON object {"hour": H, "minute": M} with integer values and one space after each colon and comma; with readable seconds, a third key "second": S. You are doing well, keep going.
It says {"hour": 18, "minute": 46}
